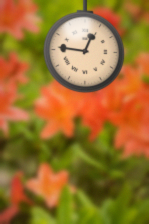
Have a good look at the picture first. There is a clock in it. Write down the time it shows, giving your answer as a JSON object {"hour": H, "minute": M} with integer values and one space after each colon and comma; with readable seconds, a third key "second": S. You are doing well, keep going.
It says {"hour": 12, "minute": 46}
